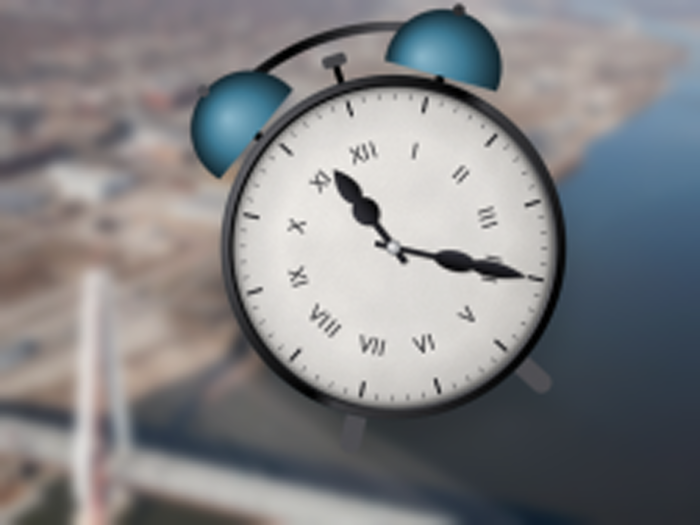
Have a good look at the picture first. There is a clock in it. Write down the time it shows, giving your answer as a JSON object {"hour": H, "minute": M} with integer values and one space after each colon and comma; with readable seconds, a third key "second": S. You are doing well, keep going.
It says {"hour": 11, "minute": 20}
